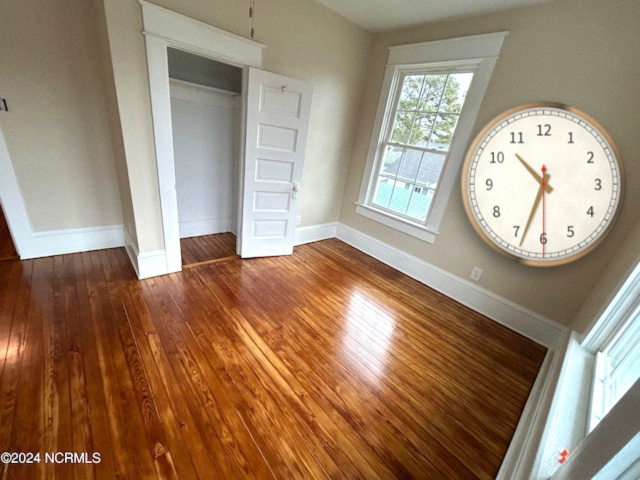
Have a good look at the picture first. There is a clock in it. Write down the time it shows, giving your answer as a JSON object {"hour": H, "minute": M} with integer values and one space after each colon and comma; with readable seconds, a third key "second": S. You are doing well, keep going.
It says {"hour": 10, "minute": 33, "second": 30}
